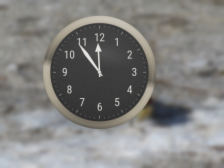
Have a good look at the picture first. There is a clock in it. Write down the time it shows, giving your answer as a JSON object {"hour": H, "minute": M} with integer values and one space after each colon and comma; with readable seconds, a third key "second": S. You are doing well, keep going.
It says {"hour": 11, "minute": 54}
